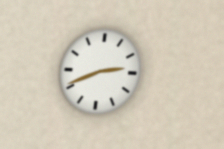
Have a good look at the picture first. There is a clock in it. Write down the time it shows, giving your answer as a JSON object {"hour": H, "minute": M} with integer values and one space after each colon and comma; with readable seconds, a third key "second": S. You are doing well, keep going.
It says {"hour": 2, "minute": 41}
